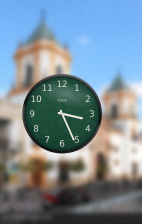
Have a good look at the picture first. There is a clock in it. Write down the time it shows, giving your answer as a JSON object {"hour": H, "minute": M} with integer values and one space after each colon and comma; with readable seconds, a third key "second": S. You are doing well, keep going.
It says {"hour": 3, "minute": 26}
